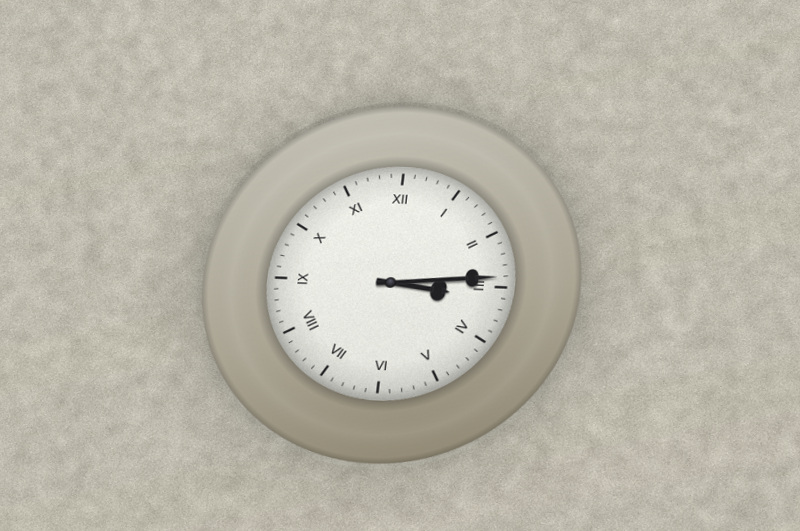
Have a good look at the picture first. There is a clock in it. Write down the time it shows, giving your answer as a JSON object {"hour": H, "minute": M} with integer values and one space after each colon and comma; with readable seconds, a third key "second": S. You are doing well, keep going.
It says {"hour": 3, "minute": 14}
